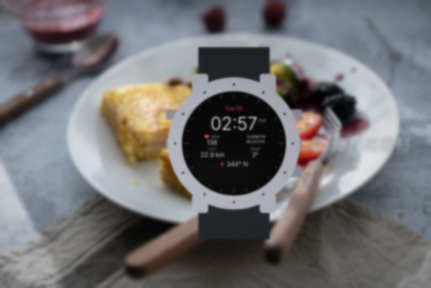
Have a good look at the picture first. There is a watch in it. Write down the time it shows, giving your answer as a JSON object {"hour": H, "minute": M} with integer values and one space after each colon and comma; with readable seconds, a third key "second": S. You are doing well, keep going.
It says {"hour": 2, "minute": 57}
